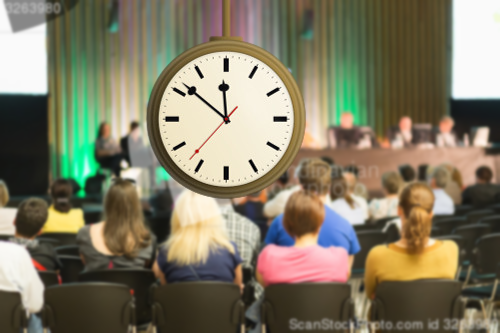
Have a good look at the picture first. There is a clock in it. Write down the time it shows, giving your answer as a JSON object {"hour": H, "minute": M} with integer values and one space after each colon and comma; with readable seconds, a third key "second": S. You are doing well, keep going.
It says {"hour": 11, "minute": 51, "second": 37}
